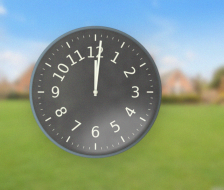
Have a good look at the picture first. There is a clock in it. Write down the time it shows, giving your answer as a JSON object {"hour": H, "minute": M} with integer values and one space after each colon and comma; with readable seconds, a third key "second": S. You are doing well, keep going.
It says {"hour": 12, "minute": 1}
